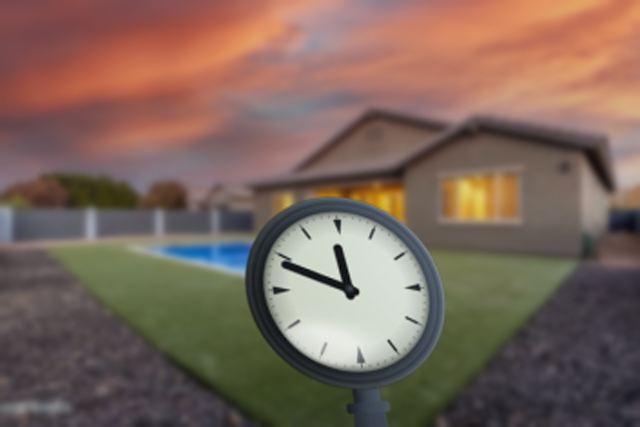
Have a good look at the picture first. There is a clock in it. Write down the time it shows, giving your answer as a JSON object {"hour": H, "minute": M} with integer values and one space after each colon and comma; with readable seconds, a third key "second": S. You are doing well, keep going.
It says {"hour": 11, "minute": 49}
